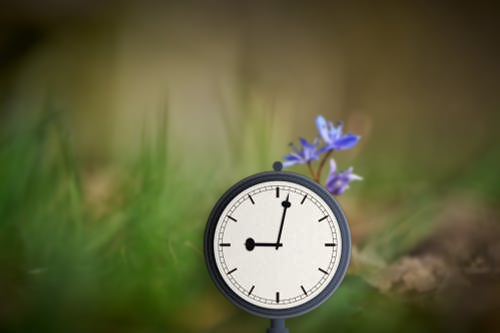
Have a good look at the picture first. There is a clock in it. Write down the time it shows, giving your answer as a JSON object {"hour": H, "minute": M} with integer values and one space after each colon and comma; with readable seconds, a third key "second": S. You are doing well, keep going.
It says {"hour": 9, "minute": 2}
